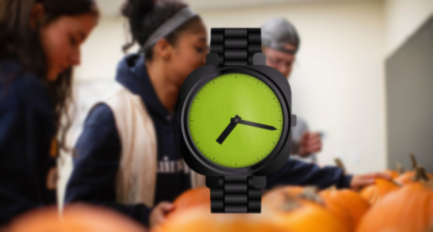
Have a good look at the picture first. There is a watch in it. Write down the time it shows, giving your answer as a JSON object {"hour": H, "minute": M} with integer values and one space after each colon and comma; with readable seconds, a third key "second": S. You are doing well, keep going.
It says {"hour": 7, "minute": 17}
